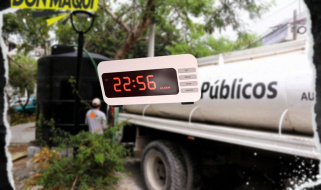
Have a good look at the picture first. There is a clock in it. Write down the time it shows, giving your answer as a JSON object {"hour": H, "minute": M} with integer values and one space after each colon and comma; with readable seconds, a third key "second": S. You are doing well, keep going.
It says {"hour": 22, "minute": 56}
